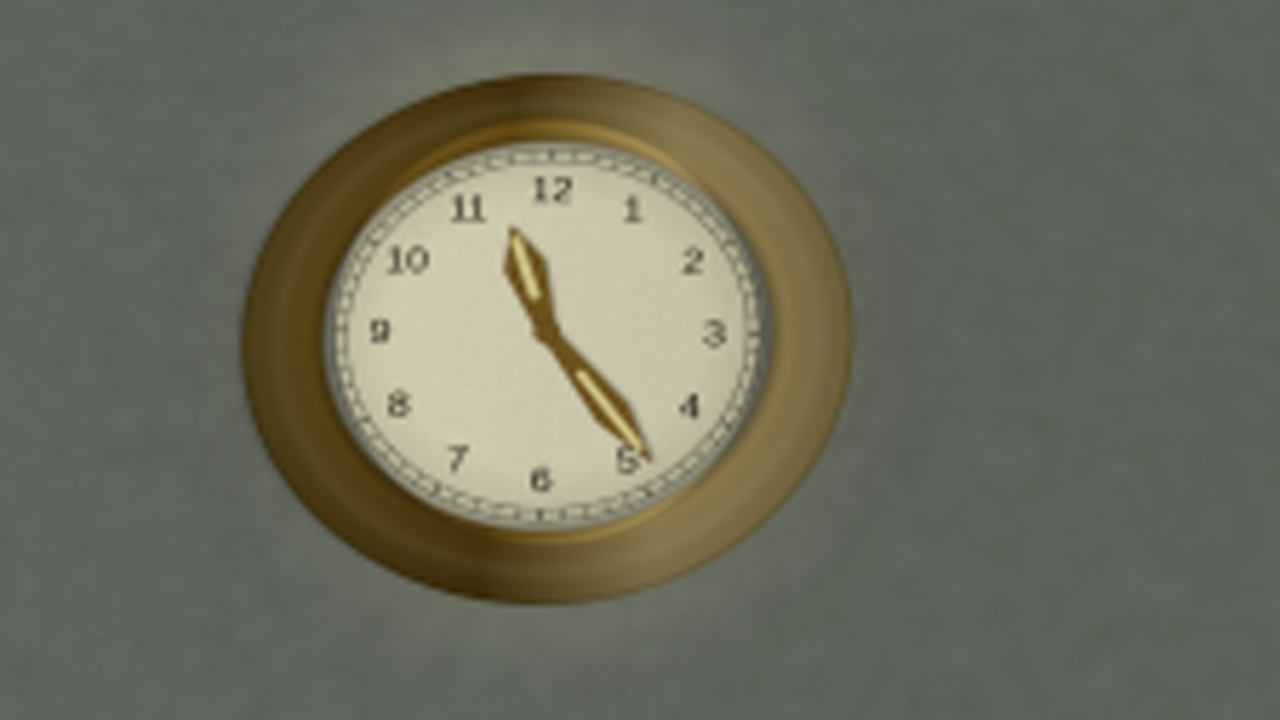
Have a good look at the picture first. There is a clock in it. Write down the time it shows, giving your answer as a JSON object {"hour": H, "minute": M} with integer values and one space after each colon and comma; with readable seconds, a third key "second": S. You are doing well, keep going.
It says {"hour": 11, "minute": 24}
